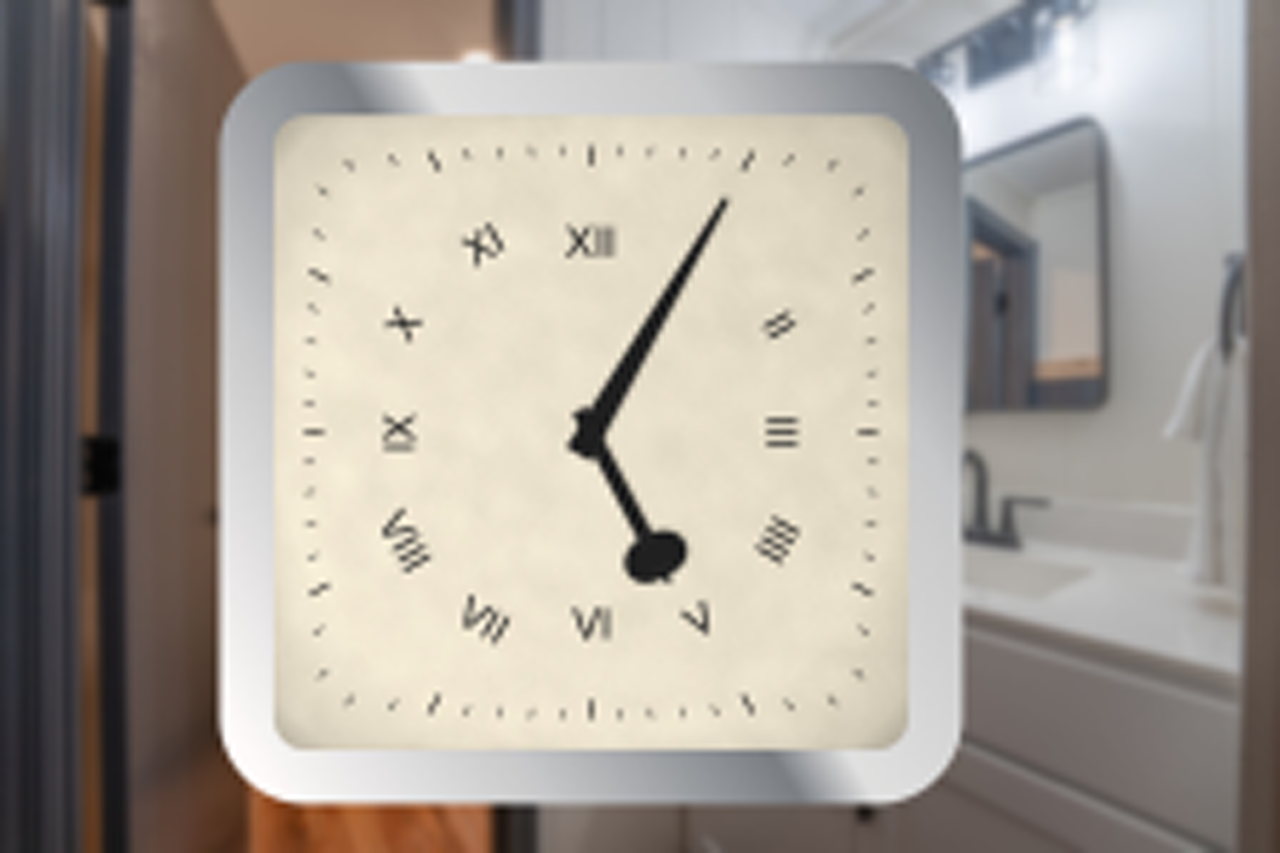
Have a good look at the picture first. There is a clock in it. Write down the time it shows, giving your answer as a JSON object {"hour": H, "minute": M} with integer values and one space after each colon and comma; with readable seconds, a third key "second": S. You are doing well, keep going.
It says {"hour": 5, "minute": 5}
